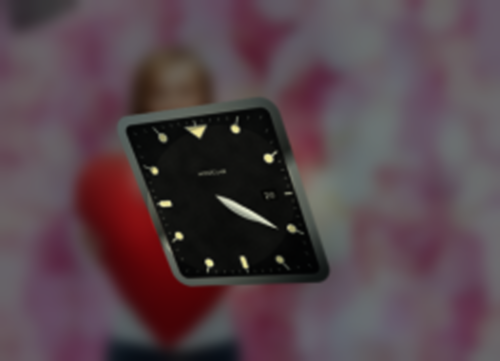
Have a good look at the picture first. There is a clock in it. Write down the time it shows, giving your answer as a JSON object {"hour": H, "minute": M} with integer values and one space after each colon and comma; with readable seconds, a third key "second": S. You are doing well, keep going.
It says {"hour": 4, "minute": 21}
